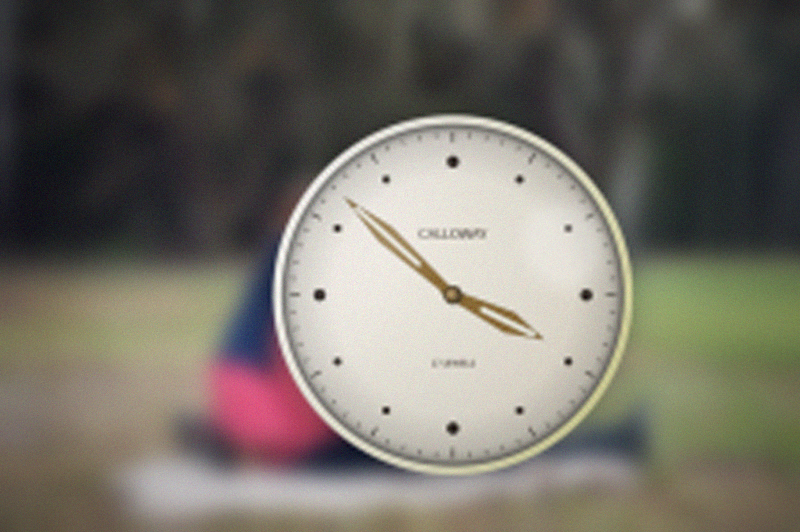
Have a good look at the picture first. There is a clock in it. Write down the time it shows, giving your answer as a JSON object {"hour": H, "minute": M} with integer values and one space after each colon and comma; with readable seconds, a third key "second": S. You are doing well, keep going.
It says {"hour": 3, "minute": 52}
